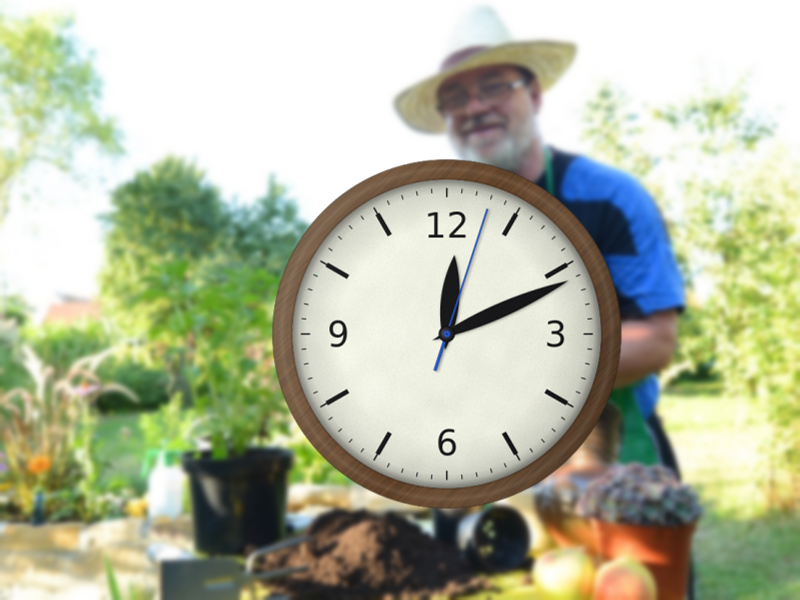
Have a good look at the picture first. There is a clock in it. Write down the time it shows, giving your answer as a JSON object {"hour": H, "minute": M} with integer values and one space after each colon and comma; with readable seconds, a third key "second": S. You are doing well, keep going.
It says {"hour": 12, "minute": 11, "second": 3}
